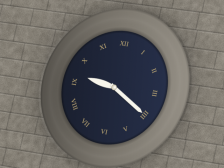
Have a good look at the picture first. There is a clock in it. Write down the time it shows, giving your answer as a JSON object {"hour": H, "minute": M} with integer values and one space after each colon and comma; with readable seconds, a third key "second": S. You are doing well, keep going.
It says {"hour": 9, "minute": 20}
